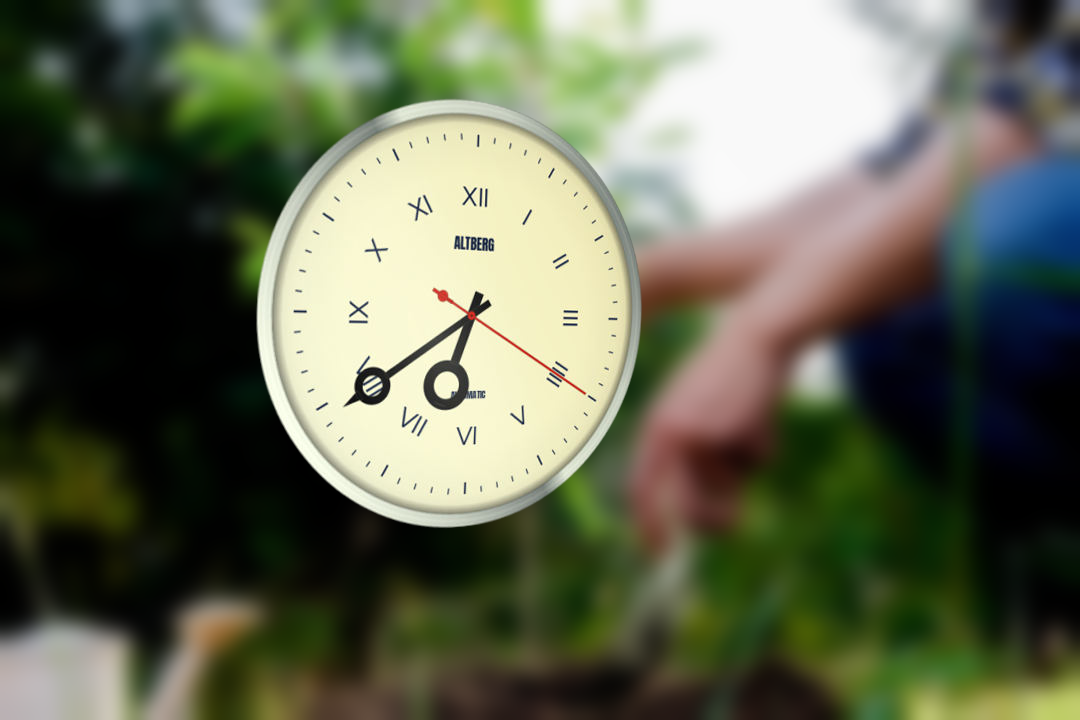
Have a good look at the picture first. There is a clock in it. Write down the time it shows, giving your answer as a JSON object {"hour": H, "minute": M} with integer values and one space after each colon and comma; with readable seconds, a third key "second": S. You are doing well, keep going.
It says {"hour": 6, "minute": 39, "second": 20}
